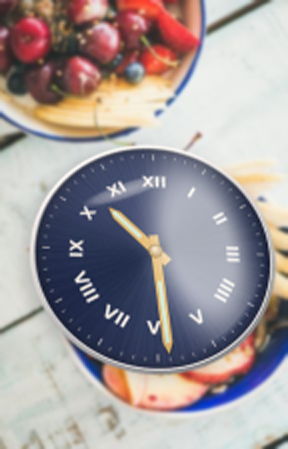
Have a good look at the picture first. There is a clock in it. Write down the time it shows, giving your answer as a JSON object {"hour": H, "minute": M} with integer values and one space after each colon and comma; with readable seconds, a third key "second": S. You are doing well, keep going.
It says {"hour": 10, "minute": 29}
